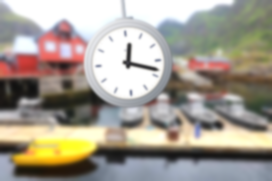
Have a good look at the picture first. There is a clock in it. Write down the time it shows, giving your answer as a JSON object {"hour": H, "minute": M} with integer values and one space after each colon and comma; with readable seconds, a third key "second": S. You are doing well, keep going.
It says {"hour": 12, "minute": 18}
